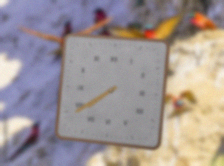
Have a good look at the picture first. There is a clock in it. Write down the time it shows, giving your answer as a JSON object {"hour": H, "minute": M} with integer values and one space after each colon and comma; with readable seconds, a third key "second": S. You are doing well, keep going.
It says {"hour": 7, "minute": 39}
